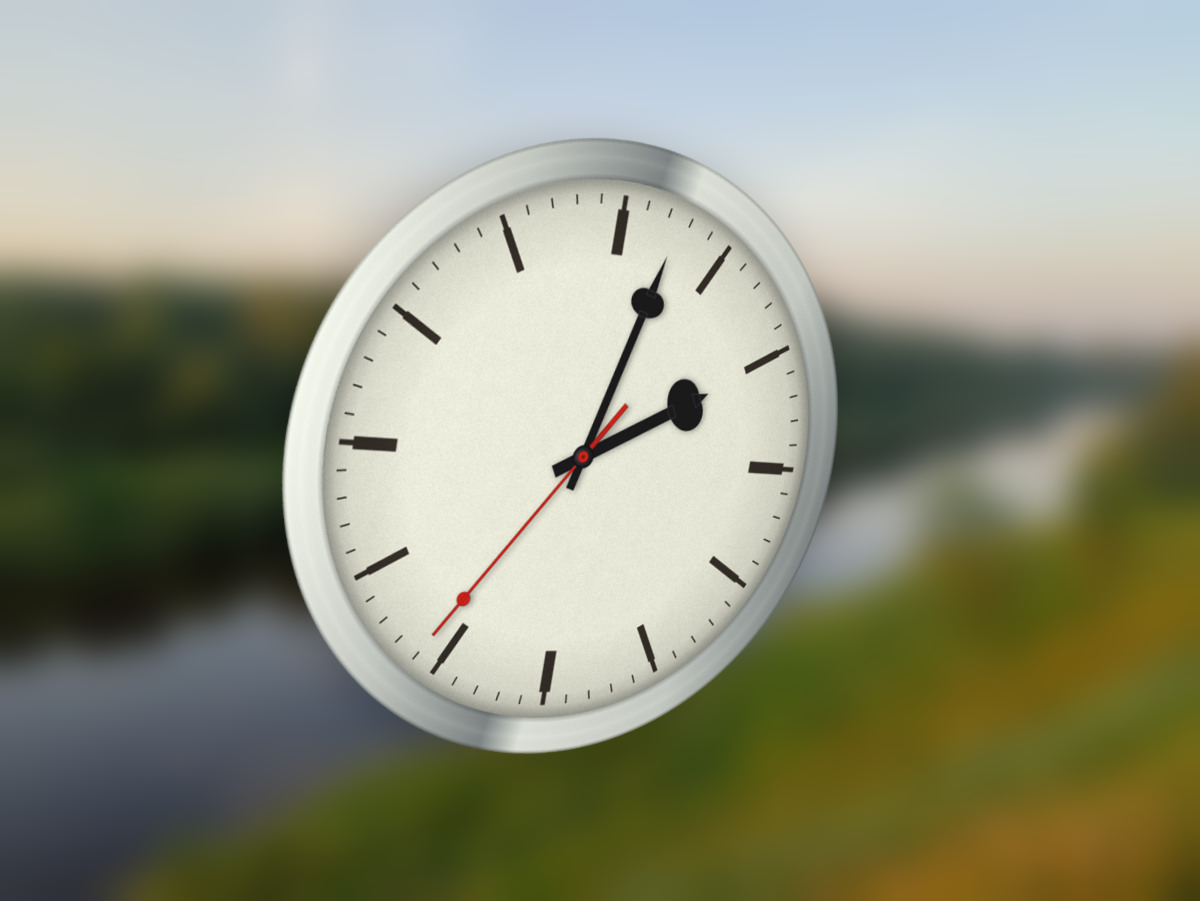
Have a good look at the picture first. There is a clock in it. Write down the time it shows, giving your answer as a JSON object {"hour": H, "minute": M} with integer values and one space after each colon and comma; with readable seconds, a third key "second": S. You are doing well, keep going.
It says {"hour": 2, "minute": 2, "second": 36}
